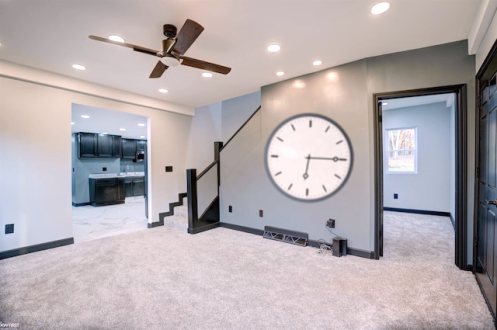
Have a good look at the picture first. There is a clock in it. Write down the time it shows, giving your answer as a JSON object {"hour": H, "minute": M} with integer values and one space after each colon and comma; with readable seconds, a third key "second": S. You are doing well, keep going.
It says {"hour": 6, "minute": 15}
